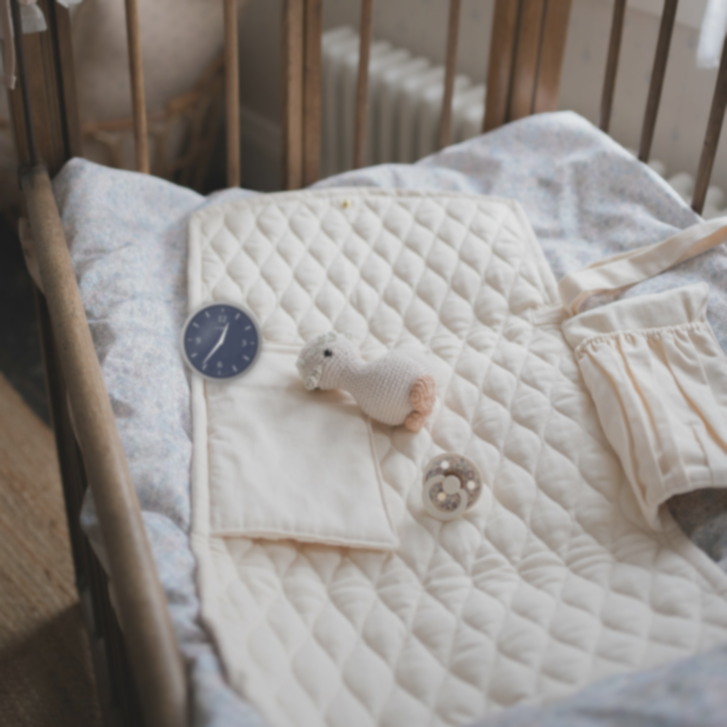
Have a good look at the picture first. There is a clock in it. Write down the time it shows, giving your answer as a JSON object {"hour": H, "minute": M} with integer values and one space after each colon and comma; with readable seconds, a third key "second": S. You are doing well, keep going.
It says {"hour": 12, "minute": 36}
